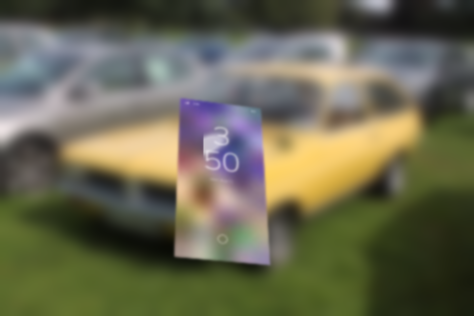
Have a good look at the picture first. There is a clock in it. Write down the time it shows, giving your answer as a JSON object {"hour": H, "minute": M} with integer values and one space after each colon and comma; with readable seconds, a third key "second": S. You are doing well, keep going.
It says {"hour": 3, "minute": 50}
